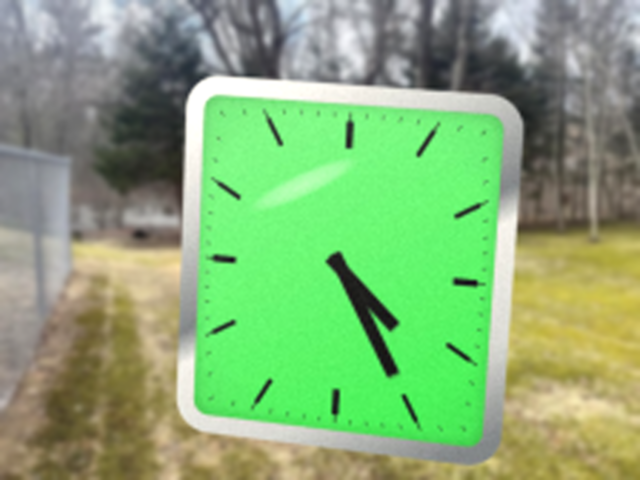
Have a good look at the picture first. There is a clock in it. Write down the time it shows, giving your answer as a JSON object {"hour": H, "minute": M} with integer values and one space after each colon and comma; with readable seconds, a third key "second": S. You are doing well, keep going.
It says {"hour": 4, "minute": 25}
